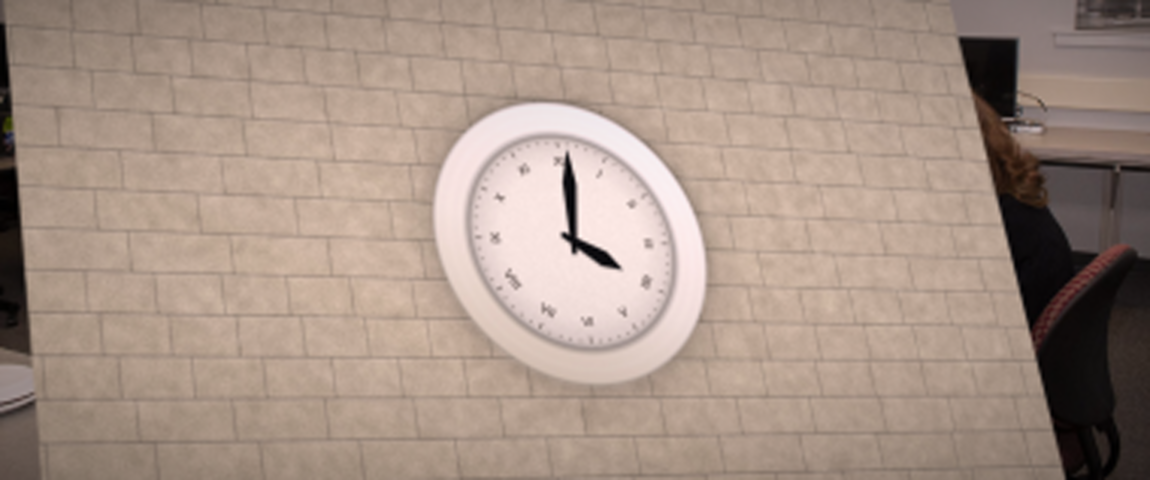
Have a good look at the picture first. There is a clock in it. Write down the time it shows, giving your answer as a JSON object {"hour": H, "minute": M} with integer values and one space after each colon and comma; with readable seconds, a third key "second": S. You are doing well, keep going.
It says {"hour": 4, "minute": 1}
